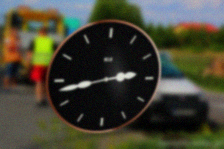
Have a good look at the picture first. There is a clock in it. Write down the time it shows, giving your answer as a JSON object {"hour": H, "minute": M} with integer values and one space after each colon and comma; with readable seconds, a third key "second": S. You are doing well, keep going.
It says {"hour": 2, "minute": 43}
